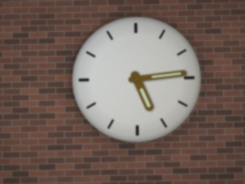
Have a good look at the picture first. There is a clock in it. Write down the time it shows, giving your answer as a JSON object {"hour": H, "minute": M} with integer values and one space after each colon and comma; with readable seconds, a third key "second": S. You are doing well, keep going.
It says {"hour": 5, "minute": 14}
